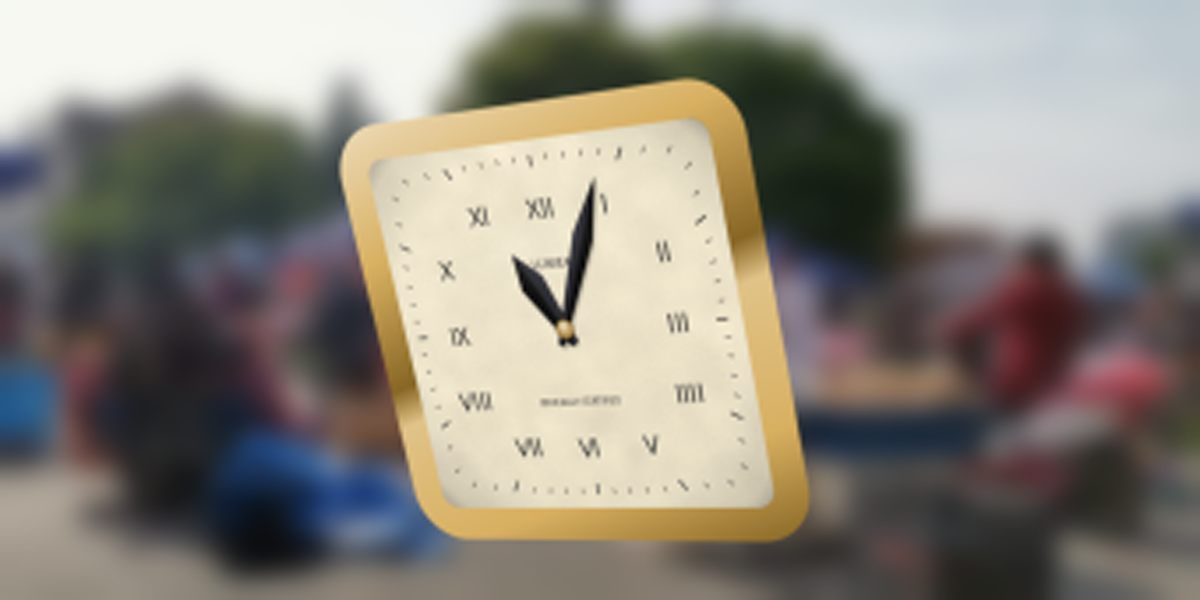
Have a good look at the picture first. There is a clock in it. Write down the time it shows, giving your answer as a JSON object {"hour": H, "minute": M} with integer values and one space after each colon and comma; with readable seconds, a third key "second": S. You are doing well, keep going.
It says {"hour": 11, "minute": 4}
